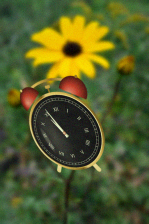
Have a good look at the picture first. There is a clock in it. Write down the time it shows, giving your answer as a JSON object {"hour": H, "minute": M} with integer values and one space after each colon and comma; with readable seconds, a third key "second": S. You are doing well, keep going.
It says {"hour": 10, "minute": 56}
